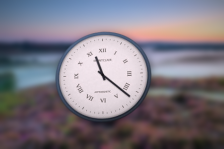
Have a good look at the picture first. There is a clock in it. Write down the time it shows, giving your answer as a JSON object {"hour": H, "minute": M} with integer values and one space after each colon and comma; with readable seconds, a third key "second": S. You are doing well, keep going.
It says {"hour": 11, "minute": 22}
